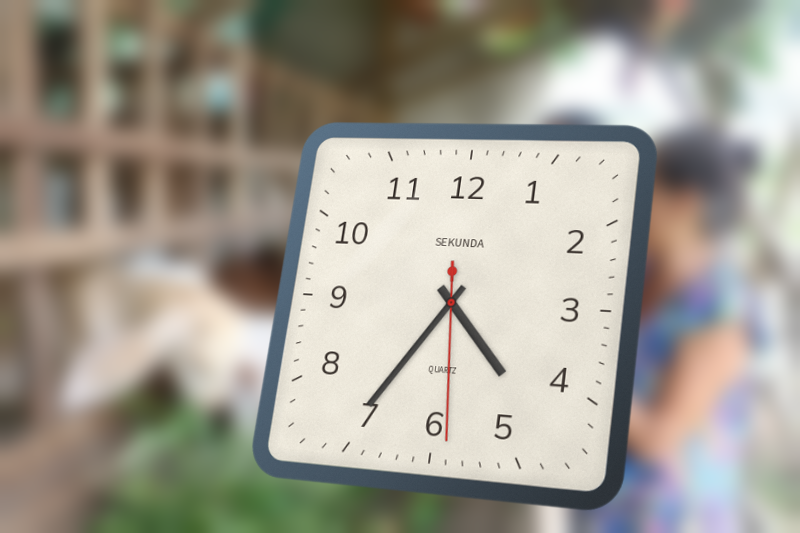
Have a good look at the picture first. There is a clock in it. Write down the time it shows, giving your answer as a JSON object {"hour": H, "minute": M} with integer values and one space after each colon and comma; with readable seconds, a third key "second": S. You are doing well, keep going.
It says {"hour": 4, "minute": 35, "second": 29}
